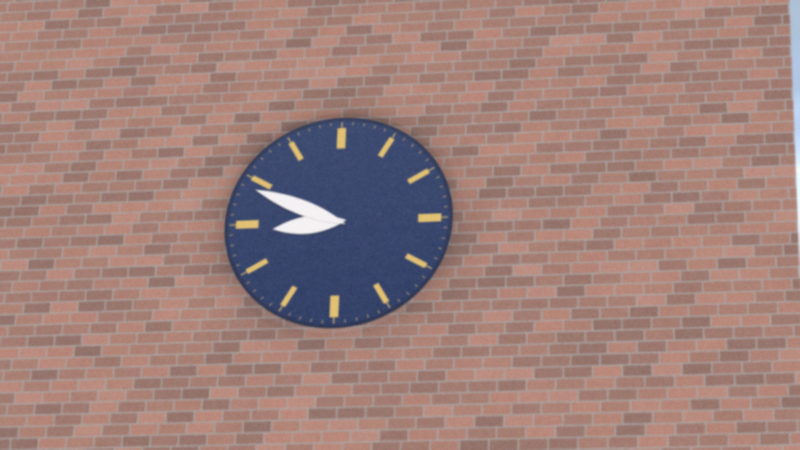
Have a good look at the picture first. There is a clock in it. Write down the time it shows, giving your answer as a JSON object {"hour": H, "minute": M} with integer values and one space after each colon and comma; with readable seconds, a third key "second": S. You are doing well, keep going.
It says {"hour": 8, "minute": 49}
